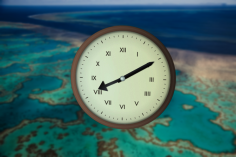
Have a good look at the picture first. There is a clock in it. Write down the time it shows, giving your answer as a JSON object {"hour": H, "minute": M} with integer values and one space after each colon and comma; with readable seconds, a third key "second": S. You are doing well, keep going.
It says {"hour": 8, "minute": 10}
